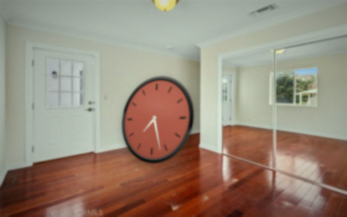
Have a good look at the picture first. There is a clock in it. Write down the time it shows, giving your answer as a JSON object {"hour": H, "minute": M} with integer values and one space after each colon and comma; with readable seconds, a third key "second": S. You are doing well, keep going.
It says {"hour": 7, "minute": 27}
